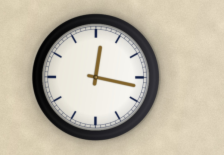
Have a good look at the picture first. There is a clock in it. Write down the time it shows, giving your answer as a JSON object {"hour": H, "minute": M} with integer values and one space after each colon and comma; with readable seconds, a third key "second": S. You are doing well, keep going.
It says {"hour": 12, "minute": 17}
